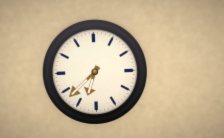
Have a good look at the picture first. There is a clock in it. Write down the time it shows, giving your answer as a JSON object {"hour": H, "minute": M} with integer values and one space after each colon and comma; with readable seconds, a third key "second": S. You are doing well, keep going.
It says {"hour": 6, "minute": 38}
